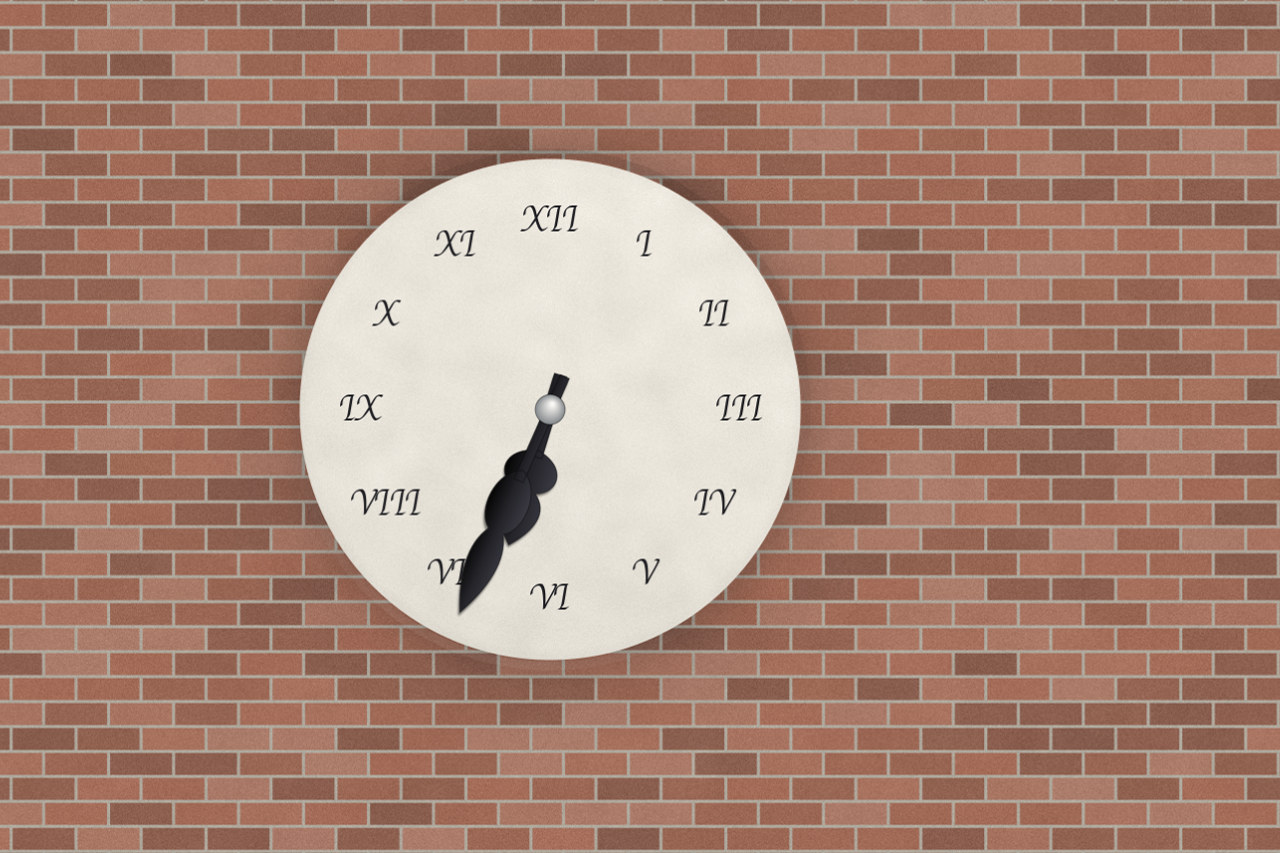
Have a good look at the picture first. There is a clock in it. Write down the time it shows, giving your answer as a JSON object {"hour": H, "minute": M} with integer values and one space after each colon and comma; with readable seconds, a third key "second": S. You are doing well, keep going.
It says {"hour": 6, "minute": 34}
